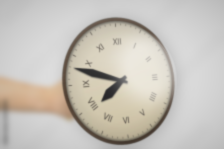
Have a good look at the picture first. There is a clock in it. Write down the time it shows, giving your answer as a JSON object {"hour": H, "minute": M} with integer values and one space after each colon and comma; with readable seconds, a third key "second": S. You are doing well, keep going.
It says {"hour": 7, "minute": 48}
